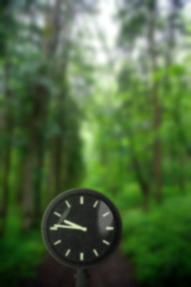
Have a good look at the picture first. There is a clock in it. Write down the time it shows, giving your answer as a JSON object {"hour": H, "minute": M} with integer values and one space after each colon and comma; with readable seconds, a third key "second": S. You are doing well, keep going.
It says {"hour": 9, "minute": 46}
